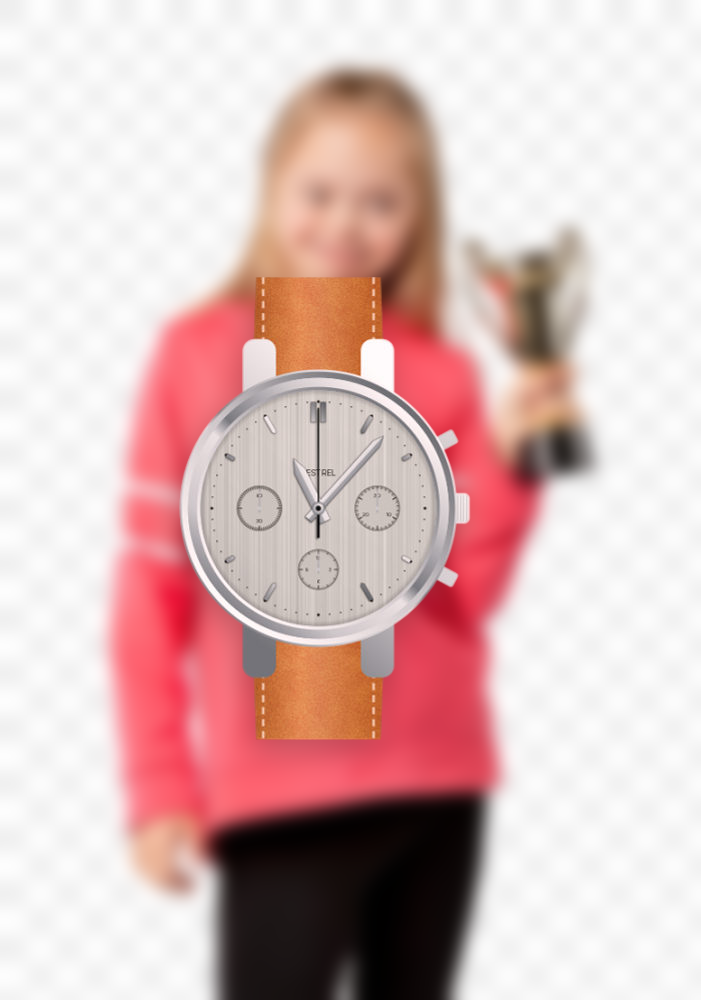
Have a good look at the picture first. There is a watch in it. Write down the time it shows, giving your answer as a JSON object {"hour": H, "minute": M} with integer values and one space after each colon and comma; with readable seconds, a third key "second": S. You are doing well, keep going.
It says {"hour": 11, "minute": 7}
